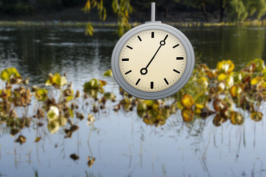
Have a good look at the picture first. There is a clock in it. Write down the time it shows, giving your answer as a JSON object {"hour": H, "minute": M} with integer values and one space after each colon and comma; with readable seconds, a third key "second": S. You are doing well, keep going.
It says {"hour": 7, "minute": 5}
